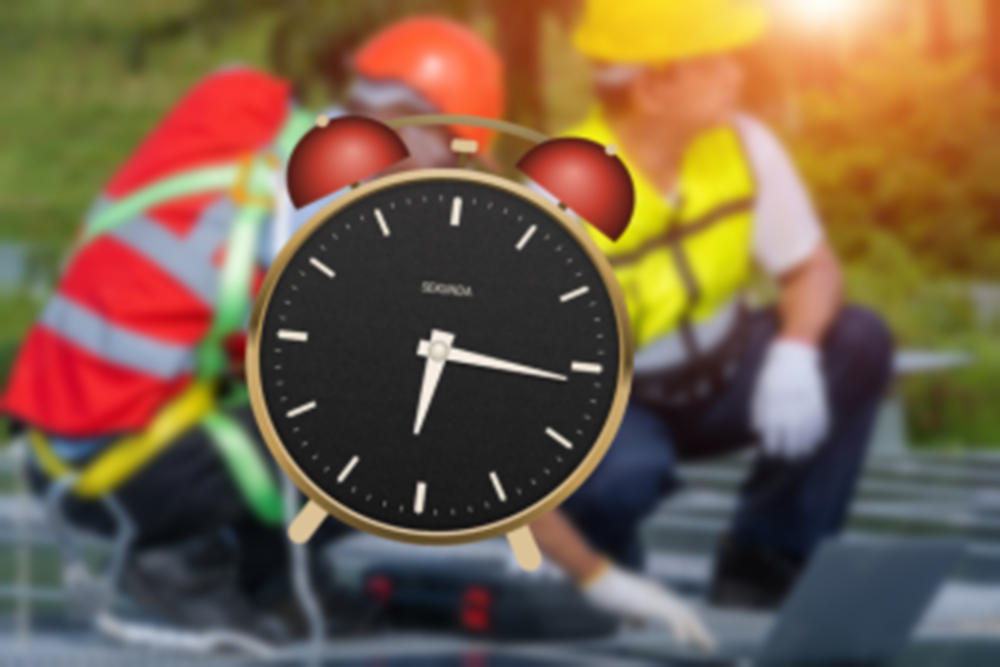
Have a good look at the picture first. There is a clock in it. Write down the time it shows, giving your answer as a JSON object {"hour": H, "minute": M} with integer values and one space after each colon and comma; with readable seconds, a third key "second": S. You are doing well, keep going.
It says {"hour": 6, "minute": 16}
